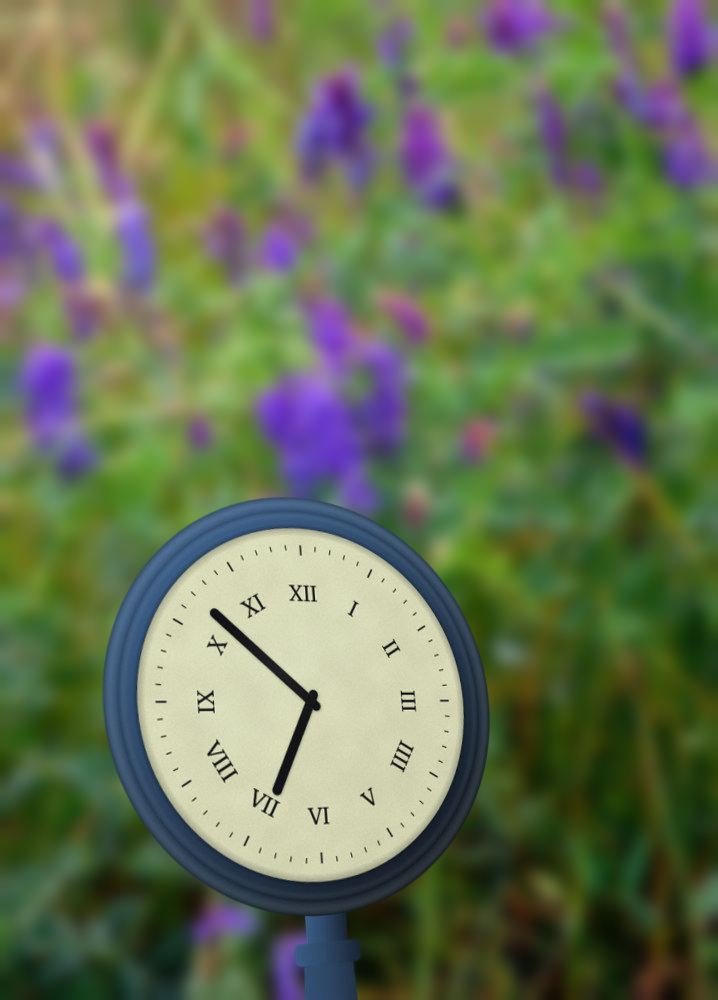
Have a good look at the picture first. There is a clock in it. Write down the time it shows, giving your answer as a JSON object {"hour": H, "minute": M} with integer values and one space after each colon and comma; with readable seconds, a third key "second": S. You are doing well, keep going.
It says {"hour": 6, "minute": 52}
